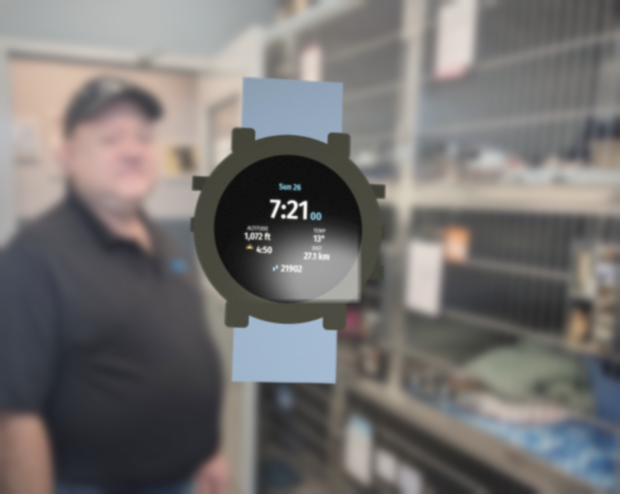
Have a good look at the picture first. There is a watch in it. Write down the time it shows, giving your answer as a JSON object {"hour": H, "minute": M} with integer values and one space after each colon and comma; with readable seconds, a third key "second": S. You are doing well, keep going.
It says {"hour": 7, "minute": 21, "second": 0}
